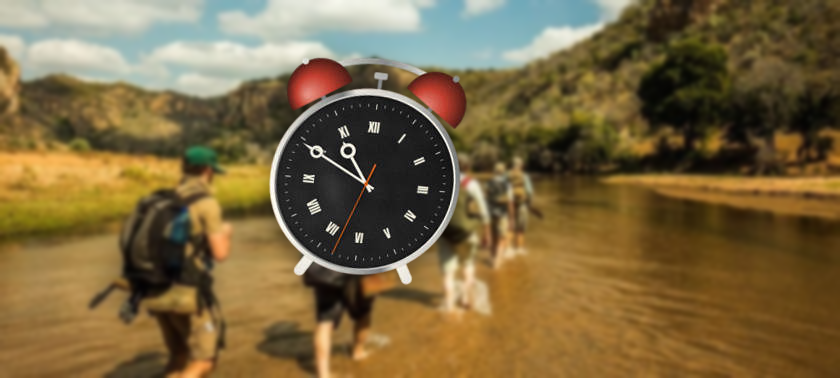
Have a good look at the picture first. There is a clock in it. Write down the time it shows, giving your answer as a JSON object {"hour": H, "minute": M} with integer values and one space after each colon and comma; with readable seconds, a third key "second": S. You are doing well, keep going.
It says {"hour": 10, "minute": 49, "second": 33}
